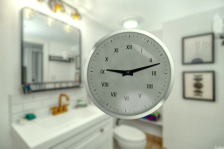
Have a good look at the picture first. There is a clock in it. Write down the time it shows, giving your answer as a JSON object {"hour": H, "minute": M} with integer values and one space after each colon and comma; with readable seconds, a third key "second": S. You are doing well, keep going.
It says {"hour": 9, "minute": 12}
